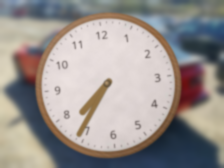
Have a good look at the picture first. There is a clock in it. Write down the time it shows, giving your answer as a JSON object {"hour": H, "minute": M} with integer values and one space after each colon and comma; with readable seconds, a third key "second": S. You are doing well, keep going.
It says {"hour": 7, "minute": 36}
